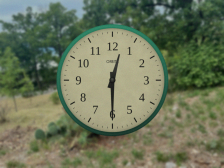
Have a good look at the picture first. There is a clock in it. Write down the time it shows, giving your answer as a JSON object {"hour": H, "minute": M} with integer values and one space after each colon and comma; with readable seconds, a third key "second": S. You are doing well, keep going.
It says {"hour": 12, "minute": 30}
